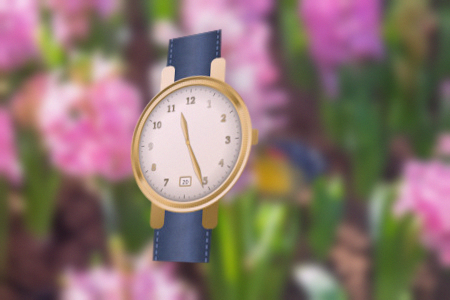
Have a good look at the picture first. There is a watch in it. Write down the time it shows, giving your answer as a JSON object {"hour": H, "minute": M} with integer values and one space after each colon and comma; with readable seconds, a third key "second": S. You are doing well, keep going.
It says {"hour": 11, "minute": 26}
